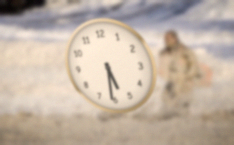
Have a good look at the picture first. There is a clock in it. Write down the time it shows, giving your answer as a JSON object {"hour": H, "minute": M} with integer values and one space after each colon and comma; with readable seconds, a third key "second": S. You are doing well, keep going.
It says {"hour": 5, "minute": 31}
